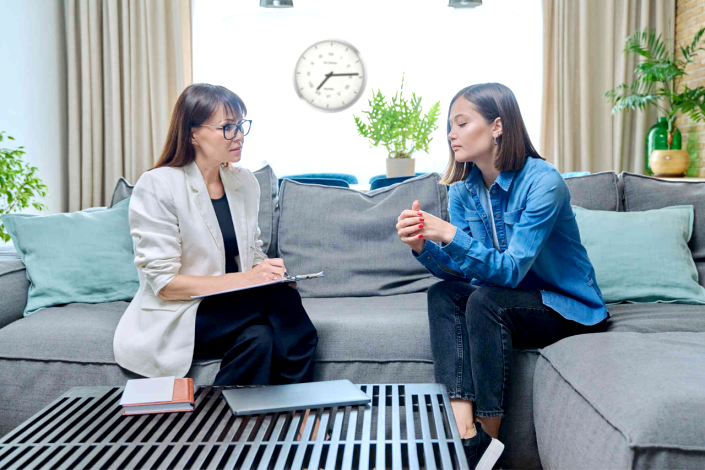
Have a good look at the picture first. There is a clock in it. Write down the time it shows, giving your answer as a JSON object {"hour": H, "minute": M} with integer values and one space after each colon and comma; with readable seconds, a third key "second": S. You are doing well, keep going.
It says {"hour": 7, "minute": 14}
